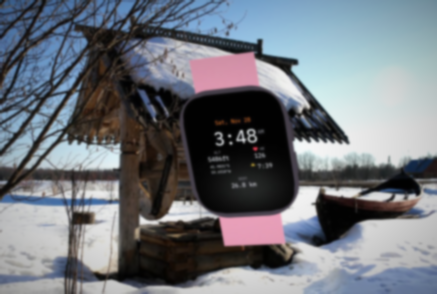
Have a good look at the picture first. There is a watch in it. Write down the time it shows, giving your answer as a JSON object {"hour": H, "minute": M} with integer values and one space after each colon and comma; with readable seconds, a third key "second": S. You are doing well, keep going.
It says {"hour": 3, "minute": 48}
